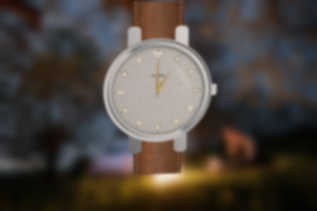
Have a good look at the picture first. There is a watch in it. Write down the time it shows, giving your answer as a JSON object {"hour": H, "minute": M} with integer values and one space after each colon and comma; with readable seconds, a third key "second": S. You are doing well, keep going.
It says {"hour": 1, "minute": 0}
